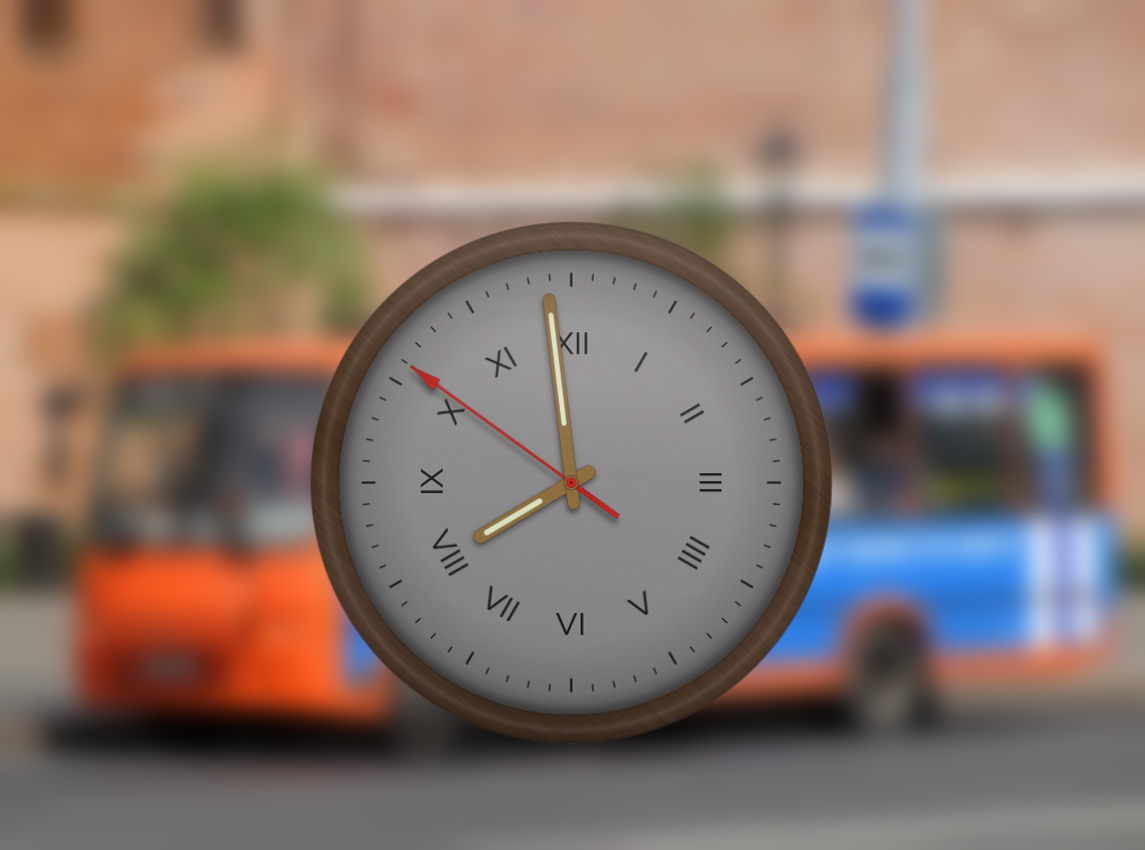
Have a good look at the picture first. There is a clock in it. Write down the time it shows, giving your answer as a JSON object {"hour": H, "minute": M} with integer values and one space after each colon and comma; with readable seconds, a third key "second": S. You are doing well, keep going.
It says {"hour": 7, "minute": 58, "second": 51}
